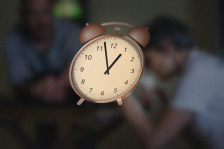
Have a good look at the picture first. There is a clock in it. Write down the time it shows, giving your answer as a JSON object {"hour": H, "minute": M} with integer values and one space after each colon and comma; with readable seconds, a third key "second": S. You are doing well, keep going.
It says {"hour": 12, "minute": 57}
